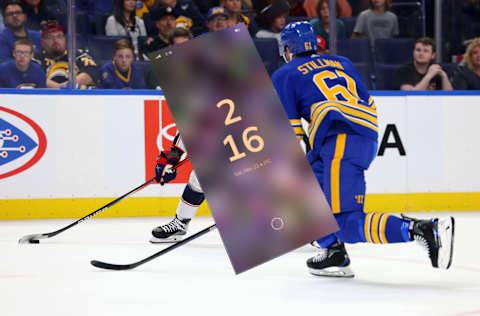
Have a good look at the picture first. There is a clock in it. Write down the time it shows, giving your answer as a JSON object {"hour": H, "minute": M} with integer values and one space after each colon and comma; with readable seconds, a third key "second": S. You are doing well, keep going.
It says {"hour": 2, "minute": 16}
